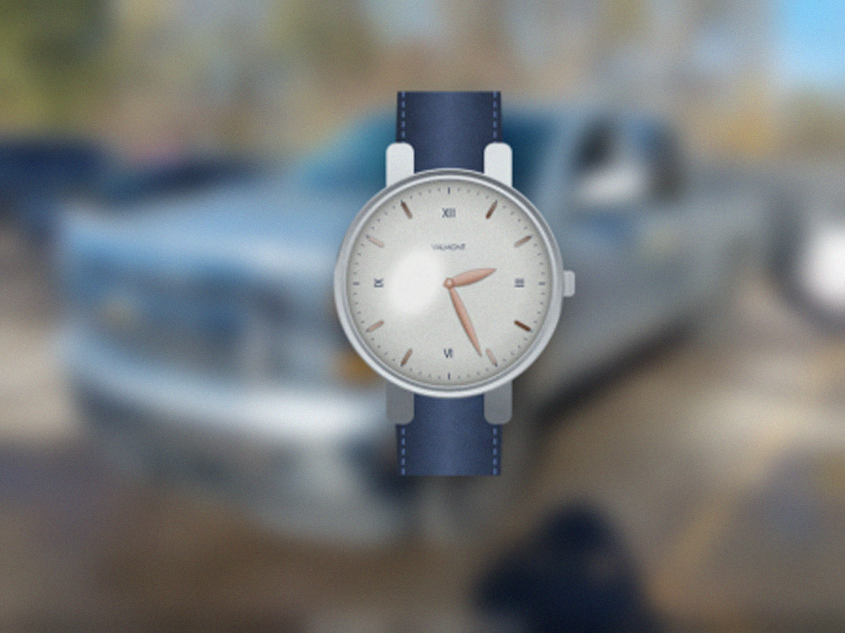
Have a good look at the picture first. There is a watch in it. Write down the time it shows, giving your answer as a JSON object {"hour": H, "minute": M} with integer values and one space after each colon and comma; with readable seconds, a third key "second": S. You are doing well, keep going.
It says {"hour": 2, "minute": 26}
